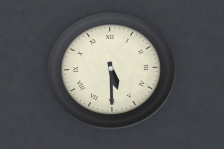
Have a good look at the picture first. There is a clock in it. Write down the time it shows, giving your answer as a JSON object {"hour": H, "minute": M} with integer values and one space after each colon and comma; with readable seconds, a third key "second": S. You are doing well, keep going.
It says {"hour": 5, "minute": 30}
